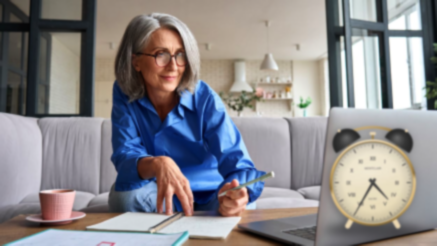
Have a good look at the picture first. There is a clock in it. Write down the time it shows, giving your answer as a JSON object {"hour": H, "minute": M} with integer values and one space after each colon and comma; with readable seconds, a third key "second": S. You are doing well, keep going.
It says {"hour": 4, "minute": 35}
